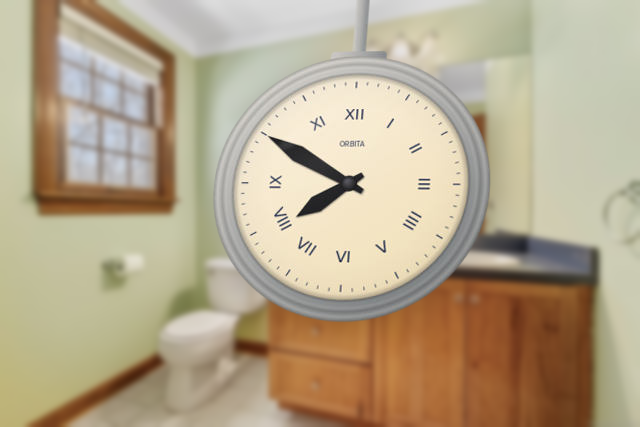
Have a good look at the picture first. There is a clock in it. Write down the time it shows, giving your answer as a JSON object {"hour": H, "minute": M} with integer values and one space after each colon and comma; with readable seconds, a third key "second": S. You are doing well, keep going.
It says {"hour": 7, "minute": 50}
